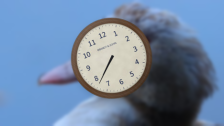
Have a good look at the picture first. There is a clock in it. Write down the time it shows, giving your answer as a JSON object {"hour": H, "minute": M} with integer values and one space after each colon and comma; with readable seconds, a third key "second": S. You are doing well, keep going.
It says {"hour": 7, "minute": 38}
